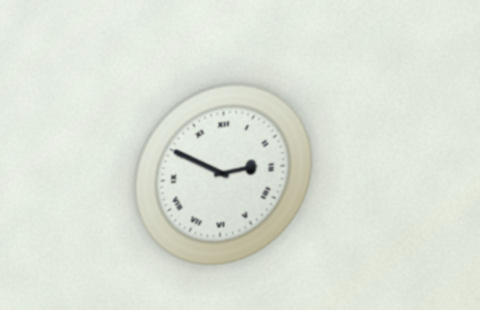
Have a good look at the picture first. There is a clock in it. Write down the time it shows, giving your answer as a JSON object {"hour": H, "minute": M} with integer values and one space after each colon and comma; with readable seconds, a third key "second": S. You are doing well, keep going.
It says {"hour": 2, "minute": 50}
